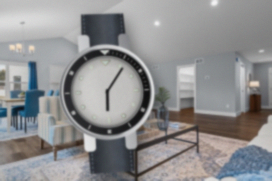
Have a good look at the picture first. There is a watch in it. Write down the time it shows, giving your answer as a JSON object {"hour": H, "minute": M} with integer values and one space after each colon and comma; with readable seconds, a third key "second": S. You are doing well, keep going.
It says {"hour": 6, "minute": 6}
